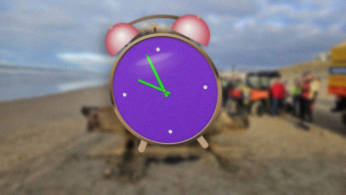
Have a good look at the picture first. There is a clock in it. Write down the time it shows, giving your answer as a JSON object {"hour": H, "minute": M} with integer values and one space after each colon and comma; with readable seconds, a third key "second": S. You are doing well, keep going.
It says {"hour": 9, "minute": 57}
